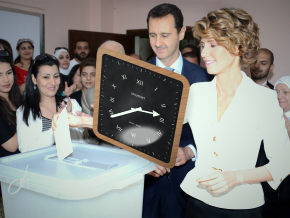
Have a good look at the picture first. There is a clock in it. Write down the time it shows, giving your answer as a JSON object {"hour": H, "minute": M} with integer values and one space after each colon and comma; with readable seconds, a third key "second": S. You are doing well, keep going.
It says {"hour": 2, "minute": 39}
